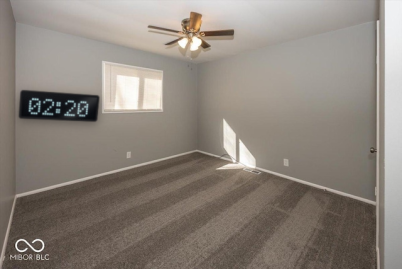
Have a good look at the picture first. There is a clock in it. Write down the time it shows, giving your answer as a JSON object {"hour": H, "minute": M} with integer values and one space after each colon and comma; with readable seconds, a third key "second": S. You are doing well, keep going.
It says {"hour": 2, "minute": 20}
